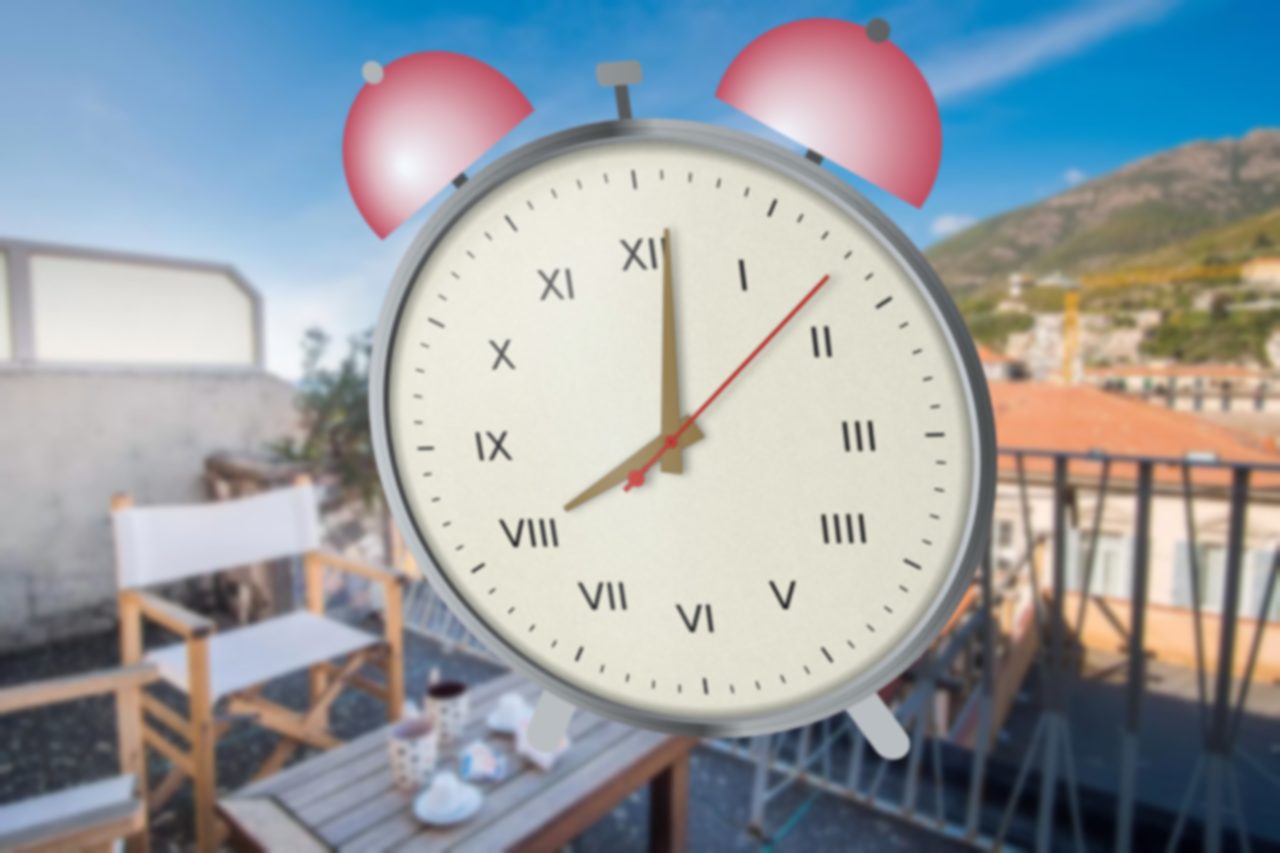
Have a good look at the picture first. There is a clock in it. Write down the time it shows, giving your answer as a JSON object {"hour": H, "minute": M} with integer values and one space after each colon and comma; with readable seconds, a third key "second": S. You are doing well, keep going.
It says {"hour": 8, "minute": 1, "second": 8}
